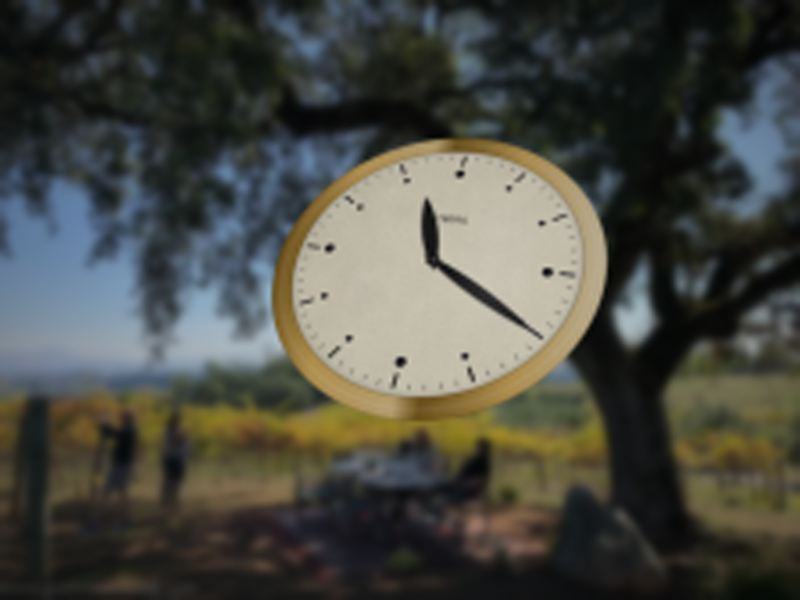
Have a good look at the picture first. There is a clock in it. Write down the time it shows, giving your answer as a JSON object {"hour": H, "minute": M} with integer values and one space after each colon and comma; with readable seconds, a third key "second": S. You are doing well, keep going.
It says {"hour": 11, "minute": 20}
